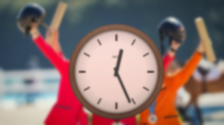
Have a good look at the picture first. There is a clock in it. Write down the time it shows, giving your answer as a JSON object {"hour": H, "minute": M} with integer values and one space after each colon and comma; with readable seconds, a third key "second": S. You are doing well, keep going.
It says {"hour": 12, "minute": 26}
